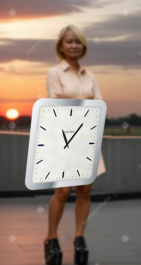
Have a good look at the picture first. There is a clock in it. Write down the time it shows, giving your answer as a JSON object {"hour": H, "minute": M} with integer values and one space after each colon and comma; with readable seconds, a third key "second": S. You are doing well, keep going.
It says {"hour": 11, "minute": 6}
